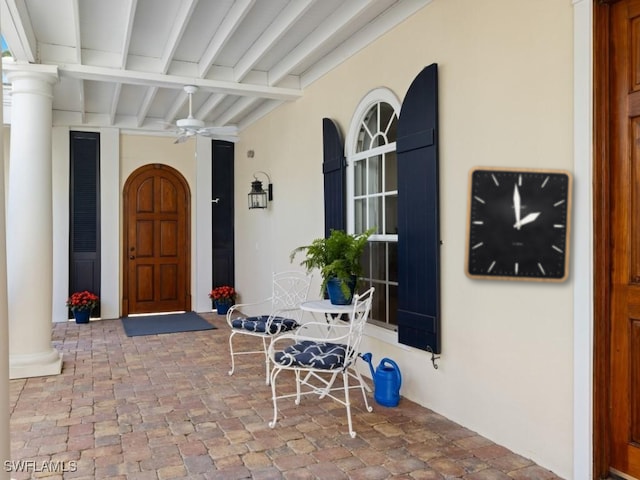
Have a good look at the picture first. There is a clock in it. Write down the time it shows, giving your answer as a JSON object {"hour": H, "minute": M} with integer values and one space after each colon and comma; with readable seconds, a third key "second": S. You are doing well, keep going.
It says {"hour": 1, "minute": 59}
